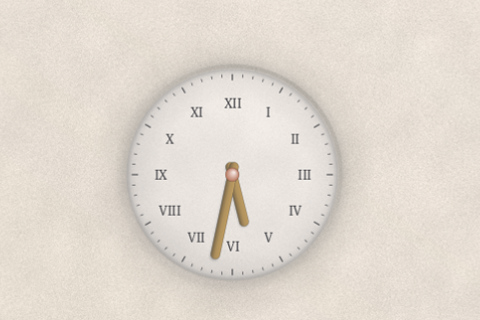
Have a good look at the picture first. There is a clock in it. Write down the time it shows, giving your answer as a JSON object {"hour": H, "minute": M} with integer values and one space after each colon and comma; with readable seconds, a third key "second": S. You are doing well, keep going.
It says {"hour": 5, "minute": 32}
